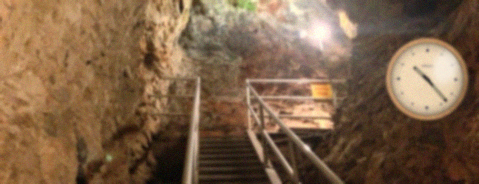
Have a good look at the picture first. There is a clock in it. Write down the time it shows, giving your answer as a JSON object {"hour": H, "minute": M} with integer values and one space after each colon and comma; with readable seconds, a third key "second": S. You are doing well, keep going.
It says {"hour": 10, "minute": 23}
